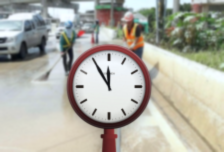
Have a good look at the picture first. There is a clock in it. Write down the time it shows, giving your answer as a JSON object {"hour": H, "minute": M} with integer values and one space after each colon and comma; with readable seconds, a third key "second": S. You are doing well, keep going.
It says {"hour": 11, "minute": 55}
